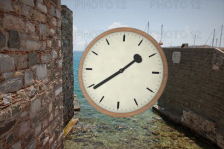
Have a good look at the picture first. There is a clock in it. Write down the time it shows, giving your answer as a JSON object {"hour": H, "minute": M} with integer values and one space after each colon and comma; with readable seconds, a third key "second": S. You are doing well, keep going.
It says {"hour": 1, "minute": 39}
